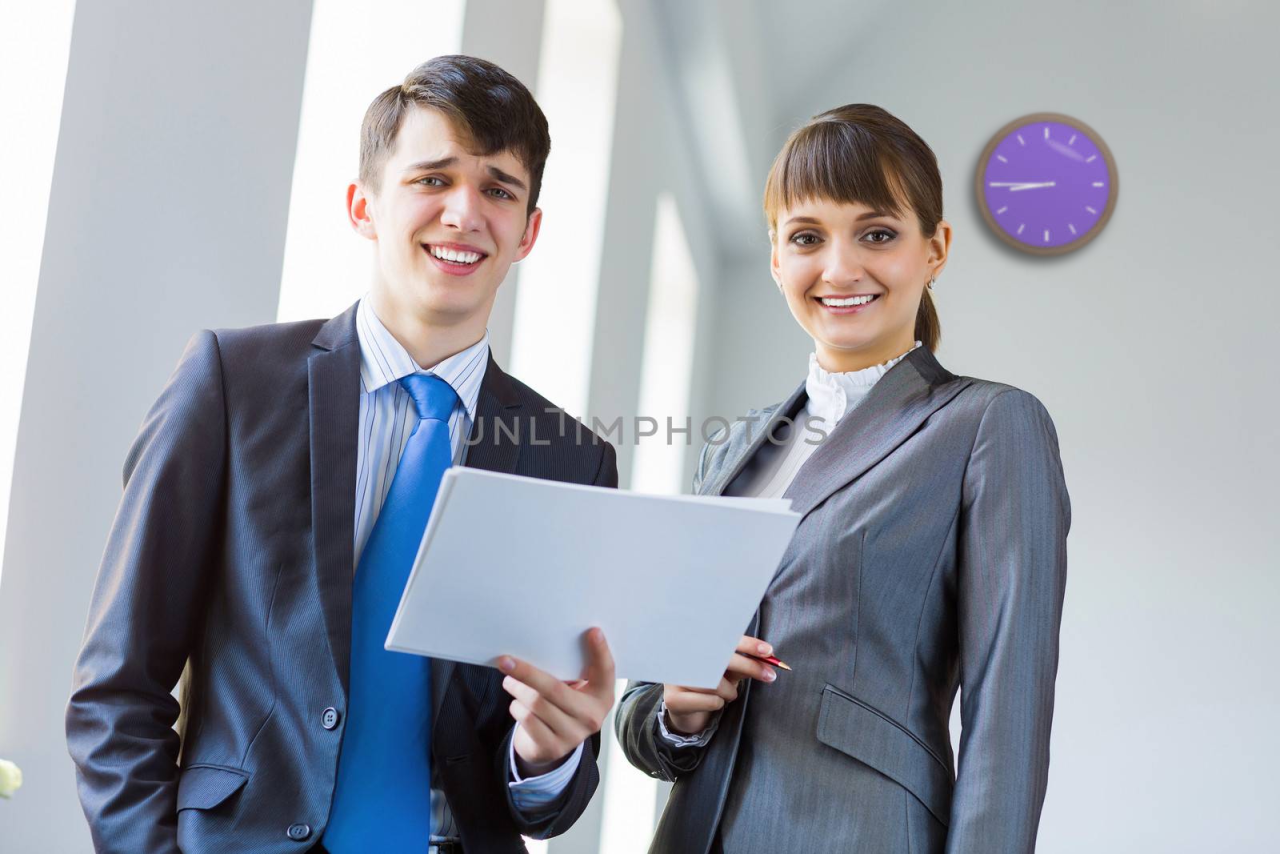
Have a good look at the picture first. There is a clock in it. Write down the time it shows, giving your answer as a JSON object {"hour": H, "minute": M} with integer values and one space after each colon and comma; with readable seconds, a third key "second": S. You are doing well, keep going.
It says {"hour": 8, "minute": 45}
